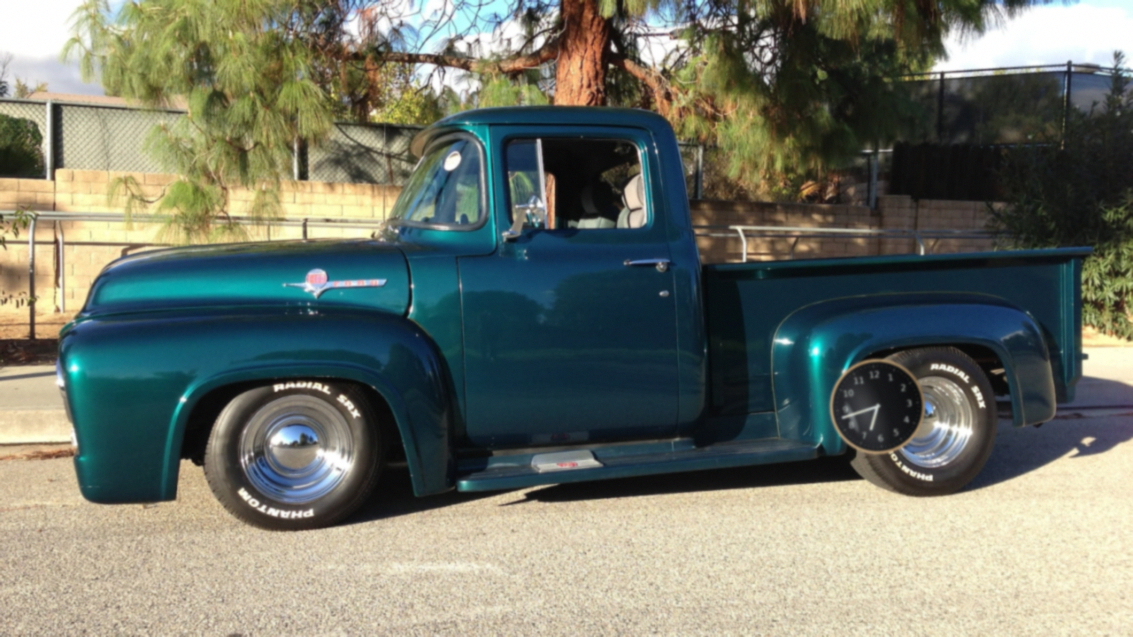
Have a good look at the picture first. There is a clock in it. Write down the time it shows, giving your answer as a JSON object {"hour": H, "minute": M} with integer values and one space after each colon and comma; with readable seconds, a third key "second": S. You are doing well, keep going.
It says {"hour": 6, "minute": 43}
